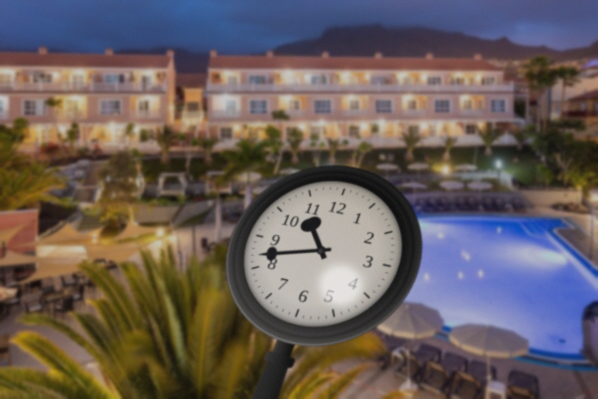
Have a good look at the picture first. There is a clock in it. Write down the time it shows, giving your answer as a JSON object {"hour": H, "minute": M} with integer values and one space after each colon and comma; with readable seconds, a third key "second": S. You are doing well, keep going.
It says {"hour": 10, "minute": 42}
